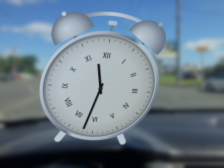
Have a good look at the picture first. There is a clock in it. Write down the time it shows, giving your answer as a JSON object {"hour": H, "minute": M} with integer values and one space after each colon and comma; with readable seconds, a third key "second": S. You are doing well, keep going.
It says {"hour": 11, "minute": 32}
